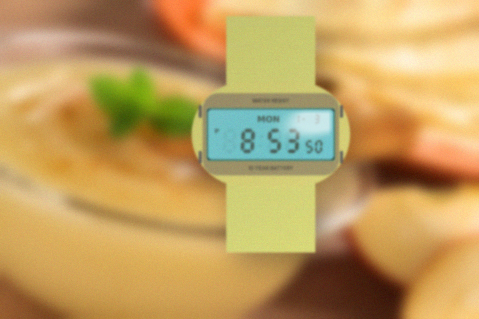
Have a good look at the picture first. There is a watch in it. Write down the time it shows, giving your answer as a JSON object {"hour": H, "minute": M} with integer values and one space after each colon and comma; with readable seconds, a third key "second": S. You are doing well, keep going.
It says {"hour": 8, "minute": 53, "second": 50}
